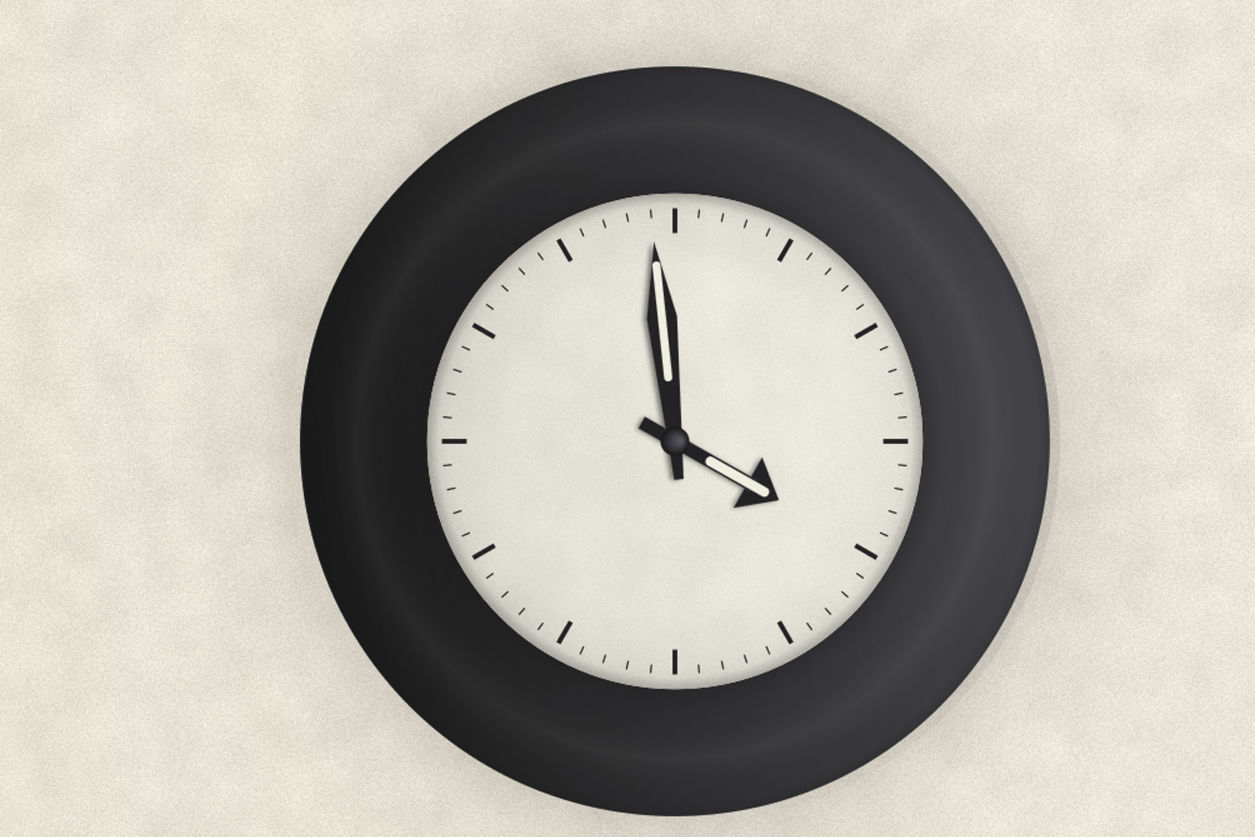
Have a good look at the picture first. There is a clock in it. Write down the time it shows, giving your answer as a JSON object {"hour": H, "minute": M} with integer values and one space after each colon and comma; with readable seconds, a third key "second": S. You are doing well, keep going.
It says {"hour": 3, "minute": 59}
